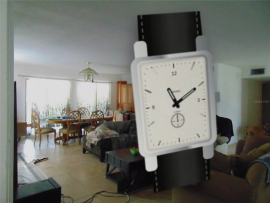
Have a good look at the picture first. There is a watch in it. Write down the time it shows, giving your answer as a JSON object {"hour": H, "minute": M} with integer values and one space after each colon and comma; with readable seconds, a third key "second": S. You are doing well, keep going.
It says {"hour": 11, "minute": 10}
